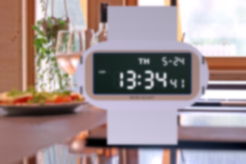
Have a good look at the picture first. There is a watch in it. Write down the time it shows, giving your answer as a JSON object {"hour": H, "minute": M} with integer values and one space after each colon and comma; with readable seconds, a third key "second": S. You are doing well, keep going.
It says {"hour": 13, "minute": 34}
